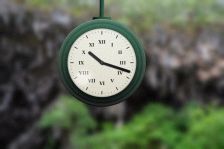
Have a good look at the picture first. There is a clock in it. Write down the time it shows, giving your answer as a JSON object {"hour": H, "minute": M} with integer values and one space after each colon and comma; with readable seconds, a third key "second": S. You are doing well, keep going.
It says {"hour": 10, "minute": 18}
